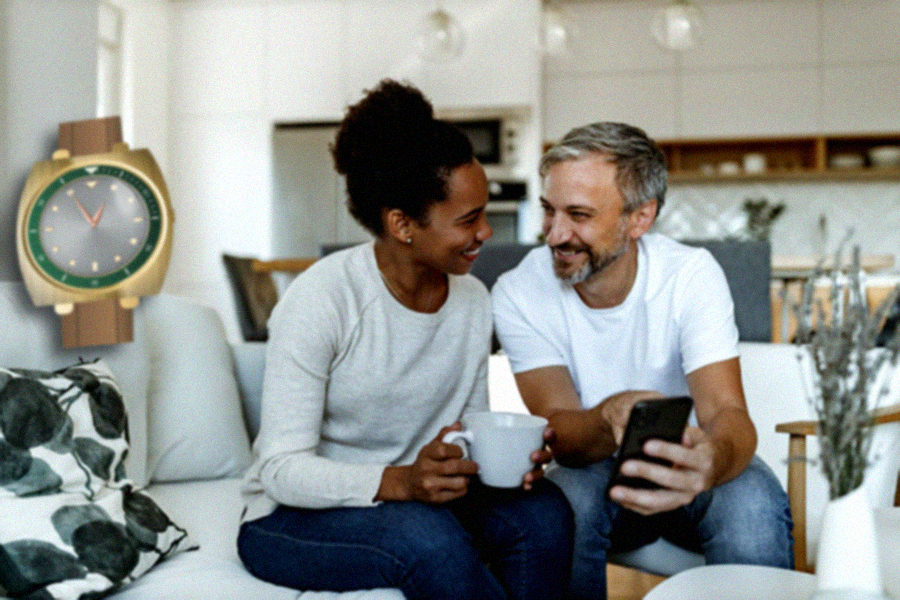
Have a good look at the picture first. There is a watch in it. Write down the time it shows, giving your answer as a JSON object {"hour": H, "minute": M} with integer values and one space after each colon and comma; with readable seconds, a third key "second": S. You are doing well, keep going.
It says {"hour": 12, "minute": 55}
